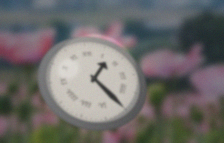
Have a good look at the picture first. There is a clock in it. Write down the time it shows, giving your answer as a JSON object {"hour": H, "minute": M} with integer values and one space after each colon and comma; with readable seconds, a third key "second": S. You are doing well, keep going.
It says {"hour": 1, "minute": 25}
